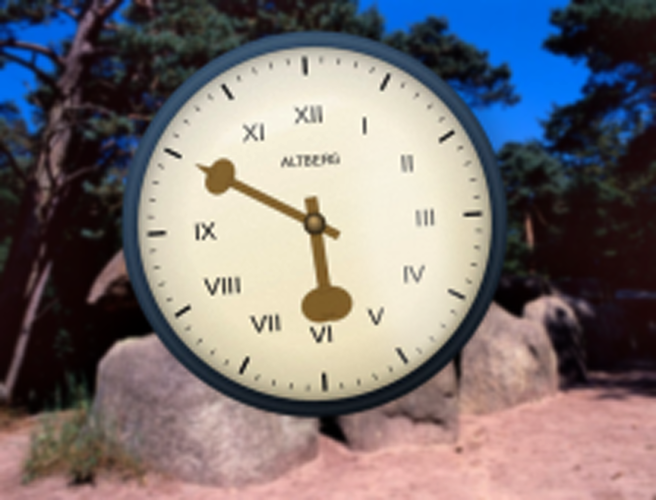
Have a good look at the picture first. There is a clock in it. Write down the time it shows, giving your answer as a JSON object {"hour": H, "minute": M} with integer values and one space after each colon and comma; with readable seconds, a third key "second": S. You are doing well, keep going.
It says {"hour": 5, "minute": 50}
